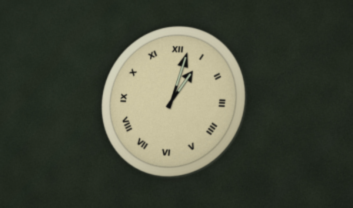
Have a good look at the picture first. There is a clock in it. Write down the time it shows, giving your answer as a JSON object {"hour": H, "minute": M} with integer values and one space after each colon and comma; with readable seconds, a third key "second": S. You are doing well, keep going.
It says {"hour": 1, "minute": 2}
